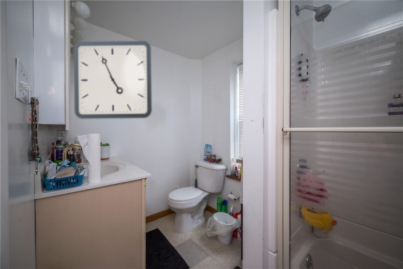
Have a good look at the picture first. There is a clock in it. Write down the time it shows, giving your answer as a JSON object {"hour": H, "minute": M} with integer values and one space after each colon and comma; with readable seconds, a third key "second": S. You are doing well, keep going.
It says {"hour": 4, "minute": 56}
